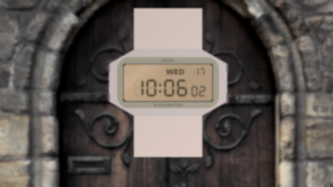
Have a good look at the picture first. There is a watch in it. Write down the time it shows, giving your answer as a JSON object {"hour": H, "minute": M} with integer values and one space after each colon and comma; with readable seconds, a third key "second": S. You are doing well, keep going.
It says {"hour": 10, "minute": 6, "second": 2}
